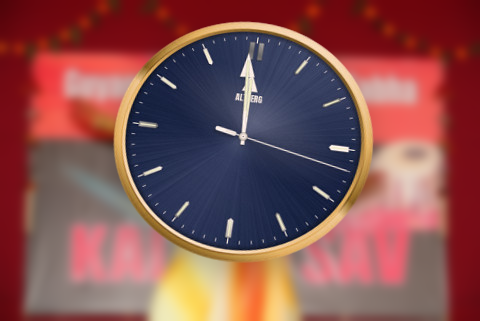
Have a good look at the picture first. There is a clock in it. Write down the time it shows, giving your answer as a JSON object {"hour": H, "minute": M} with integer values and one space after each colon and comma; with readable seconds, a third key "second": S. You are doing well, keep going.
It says {"hour": 11, "minute": 59, "second": 17}
